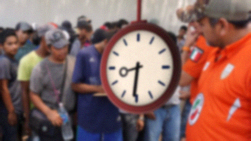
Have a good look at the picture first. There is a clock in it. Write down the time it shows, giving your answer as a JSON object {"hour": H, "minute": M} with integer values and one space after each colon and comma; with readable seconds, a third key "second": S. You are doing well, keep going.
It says {"hour": 8, "minute": 31}
